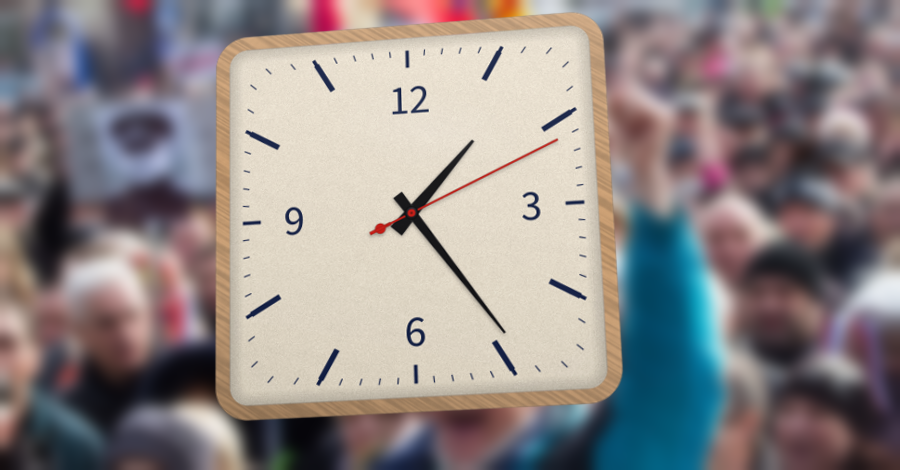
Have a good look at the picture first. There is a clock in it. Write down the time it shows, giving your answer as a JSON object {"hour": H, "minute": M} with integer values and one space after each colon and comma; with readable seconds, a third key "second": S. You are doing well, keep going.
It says {"hour": 1, "minute": 24, "second": 11}
